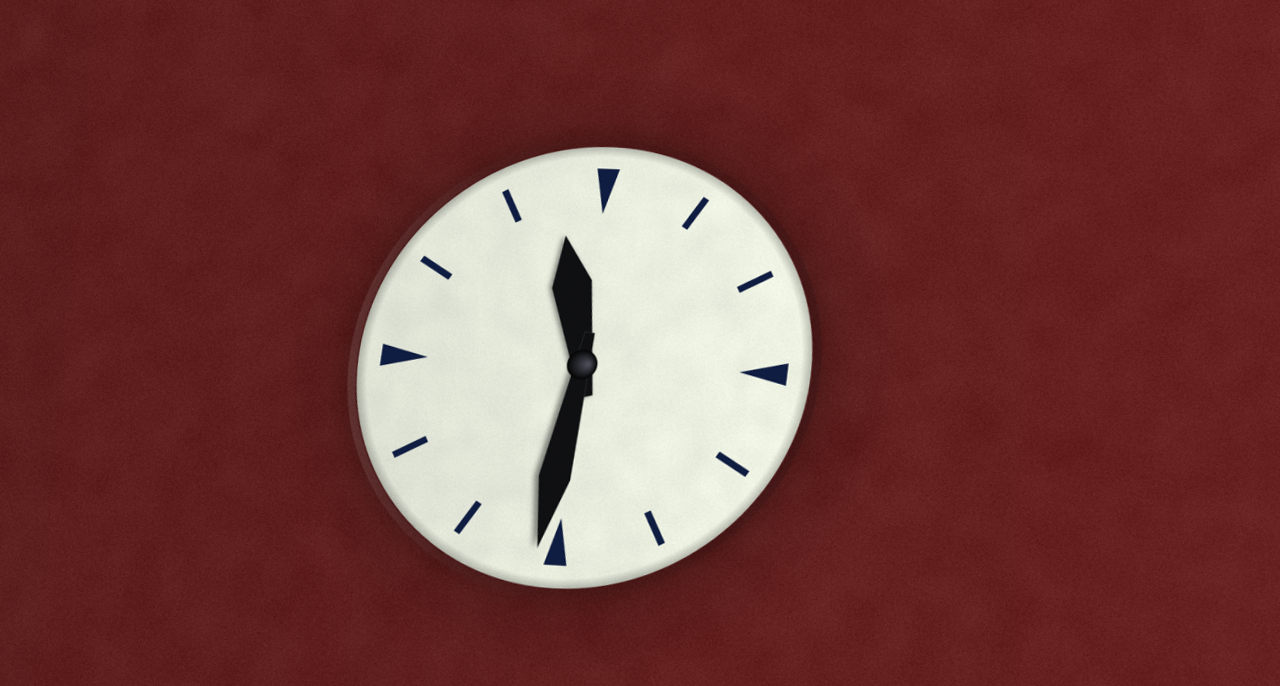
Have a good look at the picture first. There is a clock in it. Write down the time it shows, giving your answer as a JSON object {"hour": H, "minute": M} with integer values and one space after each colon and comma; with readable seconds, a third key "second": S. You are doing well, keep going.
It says {"hour": 11, "minute": 31}
